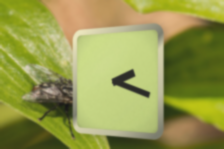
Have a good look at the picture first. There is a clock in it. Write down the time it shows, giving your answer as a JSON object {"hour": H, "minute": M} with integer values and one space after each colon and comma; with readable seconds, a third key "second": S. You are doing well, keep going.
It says {"hour": 2, "minute": 18}
